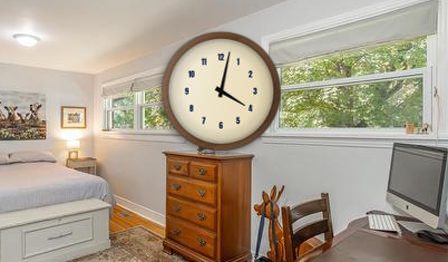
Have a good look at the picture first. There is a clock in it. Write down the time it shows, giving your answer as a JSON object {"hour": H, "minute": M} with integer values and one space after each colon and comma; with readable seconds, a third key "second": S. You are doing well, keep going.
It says {"hour": 4, "minute": 2}
